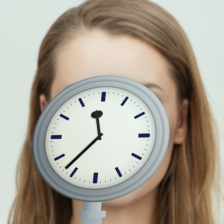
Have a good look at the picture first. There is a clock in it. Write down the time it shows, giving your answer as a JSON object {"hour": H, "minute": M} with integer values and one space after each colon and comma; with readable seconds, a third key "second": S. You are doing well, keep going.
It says {"hour": 11, "minute": 37}
